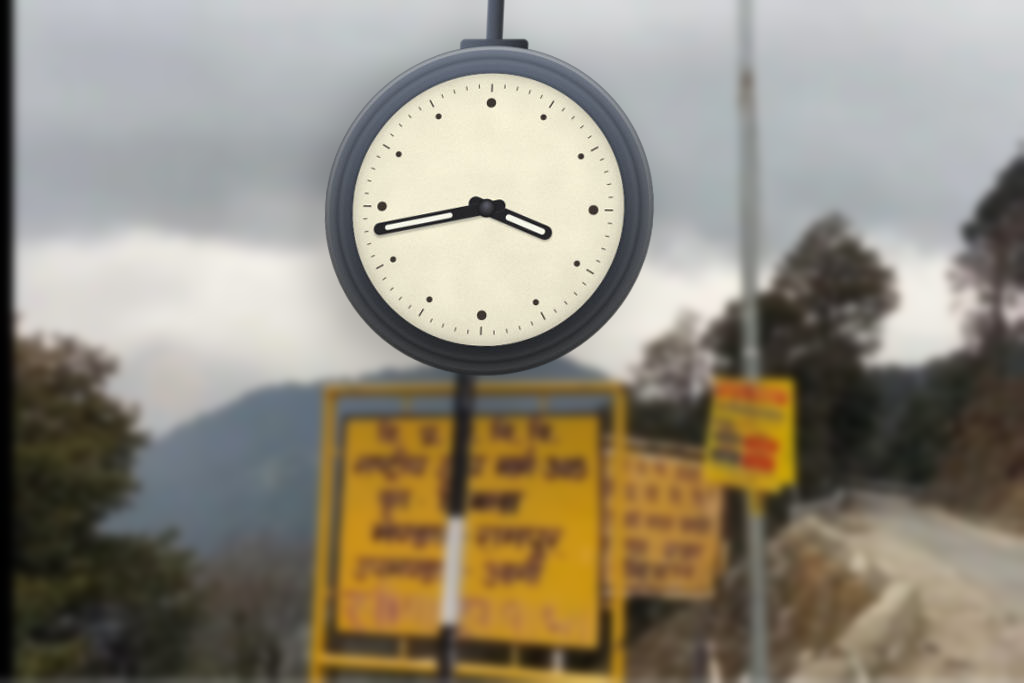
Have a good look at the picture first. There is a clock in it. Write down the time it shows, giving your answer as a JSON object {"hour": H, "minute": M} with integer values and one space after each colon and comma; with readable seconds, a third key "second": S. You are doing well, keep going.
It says {"hour": 3, "minute": 43}
